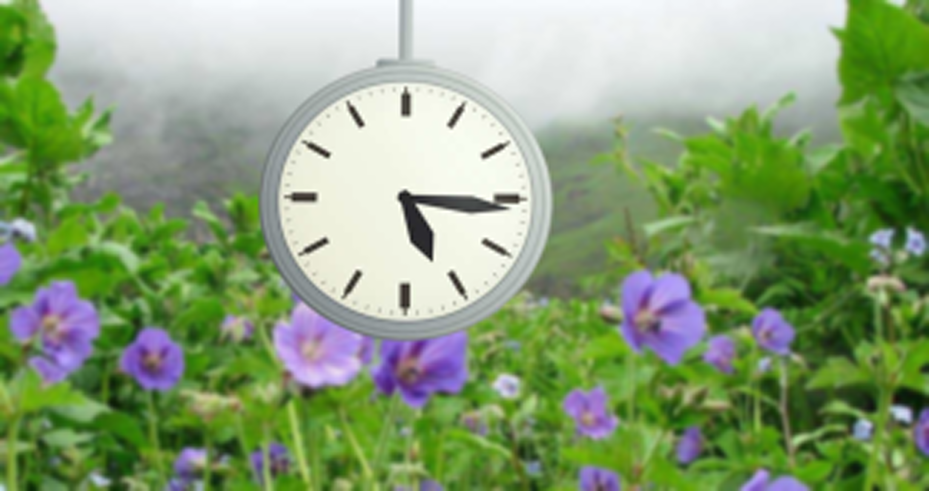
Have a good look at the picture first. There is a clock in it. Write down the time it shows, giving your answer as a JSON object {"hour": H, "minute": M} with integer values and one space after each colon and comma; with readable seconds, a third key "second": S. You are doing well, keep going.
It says {"hour": 5, "minute": 16}
